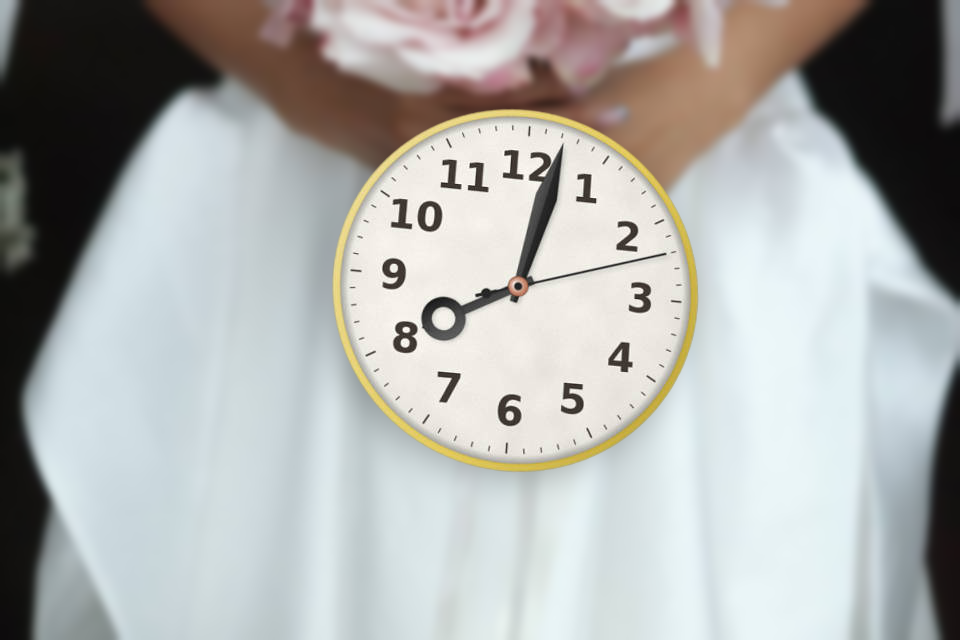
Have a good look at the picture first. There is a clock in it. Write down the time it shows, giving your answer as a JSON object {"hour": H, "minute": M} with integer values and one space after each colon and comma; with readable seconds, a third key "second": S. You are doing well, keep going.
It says {"hour": 8, "minute": 2, "second": 12}
